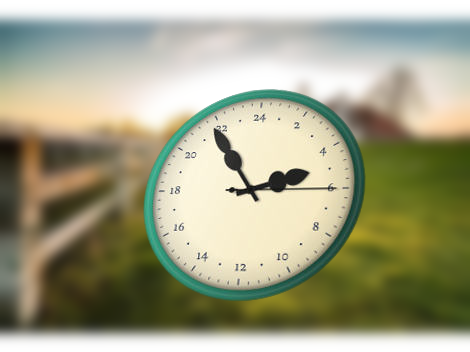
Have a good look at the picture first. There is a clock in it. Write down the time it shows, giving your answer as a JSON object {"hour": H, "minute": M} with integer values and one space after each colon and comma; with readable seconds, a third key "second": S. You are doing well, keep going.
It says {"hour": 4, "minute": 54, "second": 15}
